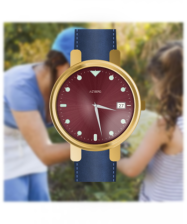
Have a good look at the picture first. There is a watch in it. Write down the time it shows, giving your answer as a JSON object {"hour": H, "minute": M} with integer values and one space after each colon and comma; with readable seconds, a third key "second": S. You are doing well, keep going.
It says {"hour": 3, "minute": 28}
